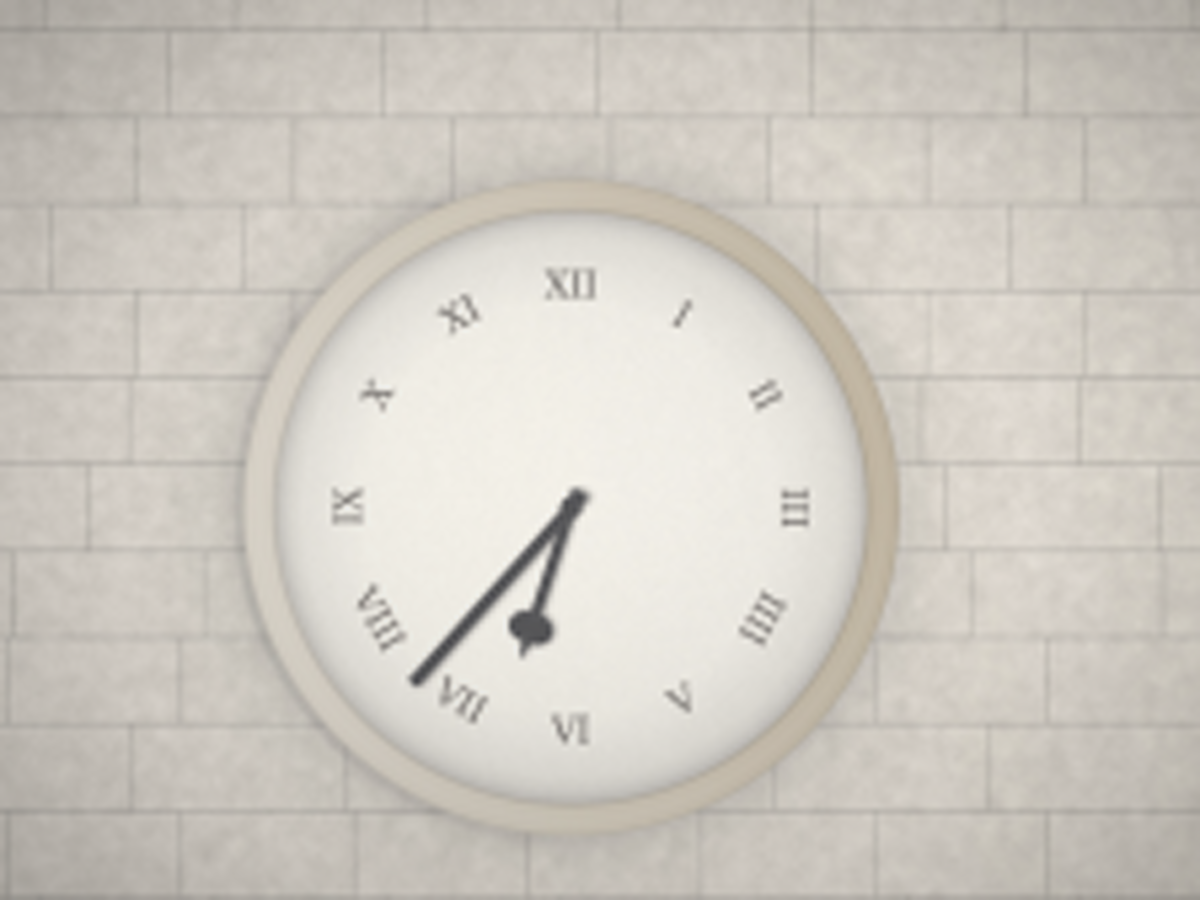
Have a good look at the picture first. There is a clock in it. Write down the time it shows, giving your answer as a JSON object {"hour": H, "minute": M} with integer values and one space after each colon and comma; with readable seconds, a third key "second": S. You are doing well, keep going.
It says {"hour": 6, "minute": 37}
